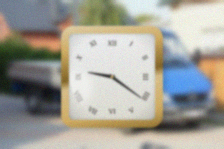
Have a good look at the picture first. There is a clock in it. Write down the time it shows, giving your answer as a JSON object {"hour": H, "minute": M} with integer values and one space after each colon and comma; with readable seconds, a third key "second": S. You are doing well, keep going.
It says {"hour": 9, "minute": 21}
